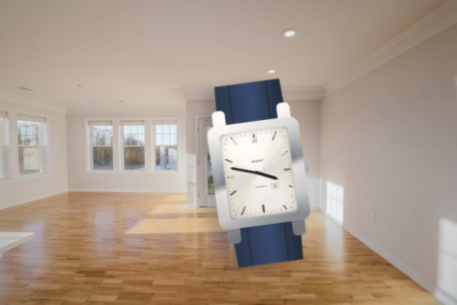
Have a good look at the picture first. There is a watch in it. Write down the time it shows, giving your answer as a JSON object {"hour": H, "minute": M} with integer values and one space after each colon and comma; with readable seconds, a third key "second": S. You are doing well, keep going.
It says {"hour": 3, "minute": 48}
